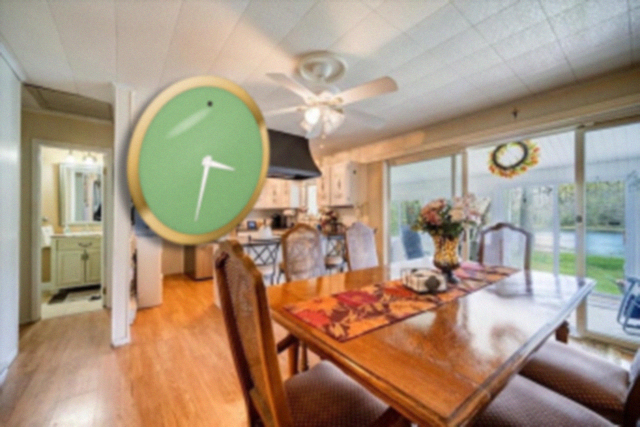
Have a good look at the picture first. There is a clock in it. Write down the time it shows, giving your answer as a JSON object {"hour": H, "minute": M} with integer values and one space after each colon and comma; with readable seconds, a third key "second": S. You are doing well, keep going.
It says {"hour": 3, "minute": 32}
